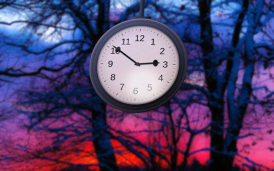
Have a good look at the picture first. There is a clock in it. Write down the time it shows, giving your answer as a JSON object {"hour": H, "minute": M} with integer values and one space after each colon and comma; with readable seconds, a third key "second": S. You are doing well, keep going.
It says {"hour": 2, "minute": 51}
